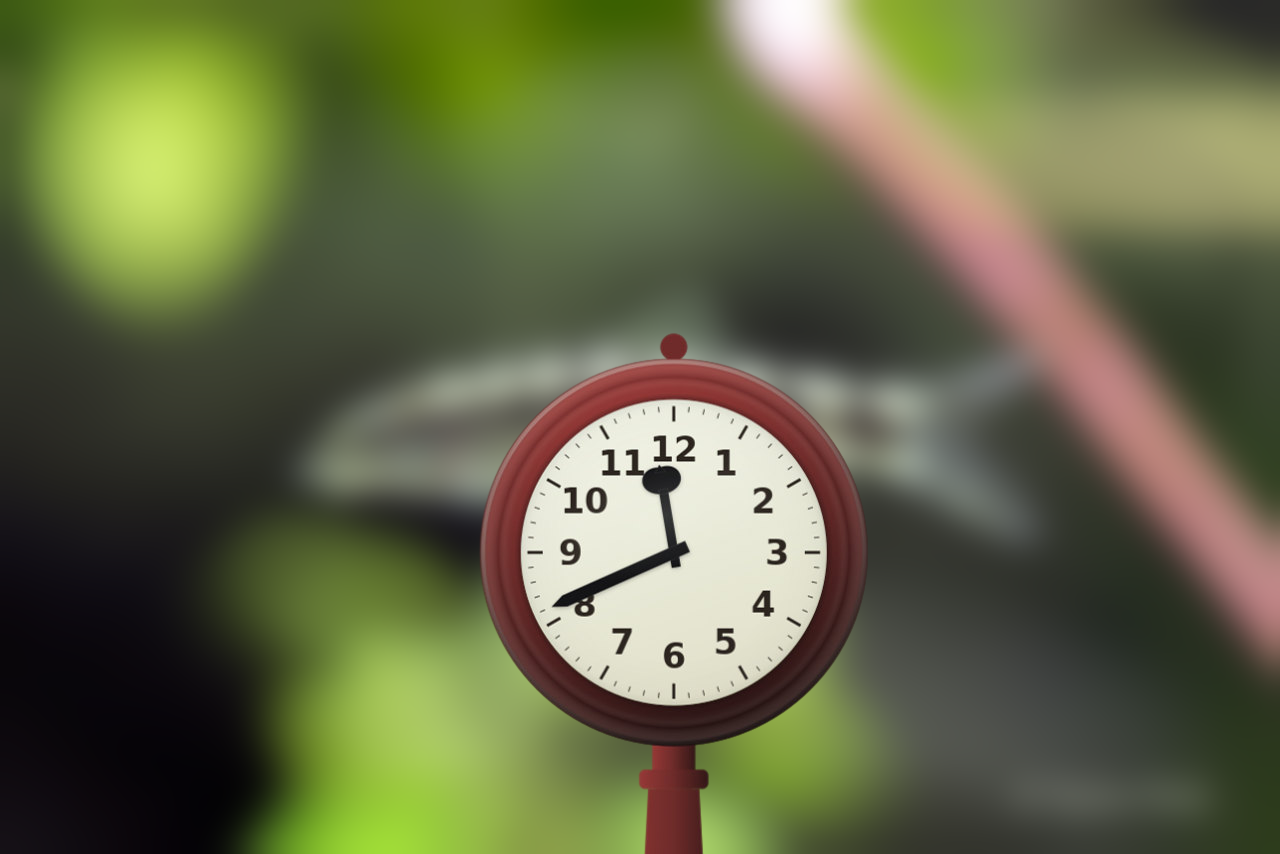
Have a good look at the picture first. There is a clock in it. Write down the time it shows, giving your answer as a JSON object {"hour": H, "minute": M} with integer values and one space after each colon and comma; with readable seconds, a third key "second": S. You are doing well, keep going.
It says {"hour": 11, "minute": 41}
